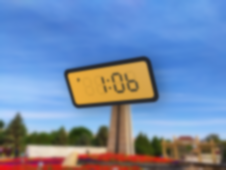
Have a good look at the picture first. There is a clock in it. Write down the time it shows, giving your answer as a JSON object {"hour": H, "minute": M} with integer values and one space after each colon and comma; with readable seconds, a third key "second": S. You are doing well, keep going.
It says {"hour": 1, "minute": 6}
